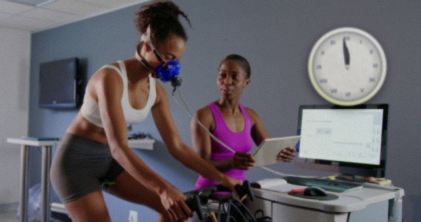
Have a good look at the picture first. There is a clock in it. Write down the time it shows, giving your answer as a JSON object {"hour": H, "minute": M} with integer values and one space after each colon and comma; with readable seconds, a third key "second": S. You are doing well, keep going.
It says {"hour": 11, "minute": 59}
